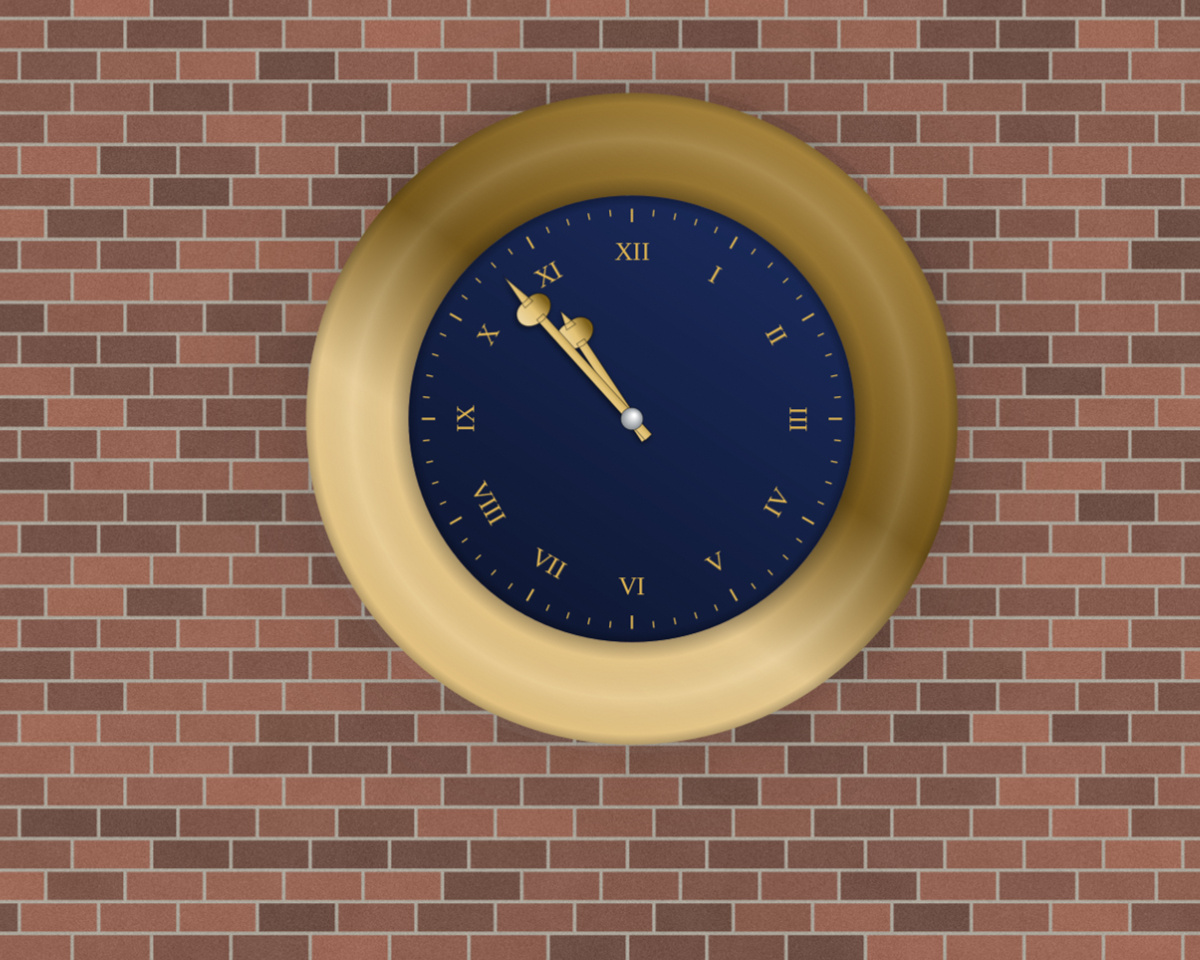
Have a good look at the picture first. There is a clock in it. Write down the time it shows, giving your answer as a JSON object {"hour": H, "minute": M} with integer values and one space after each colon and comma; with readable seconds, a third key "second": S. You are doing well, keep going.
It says {"hour": 10, "minute": 53}
